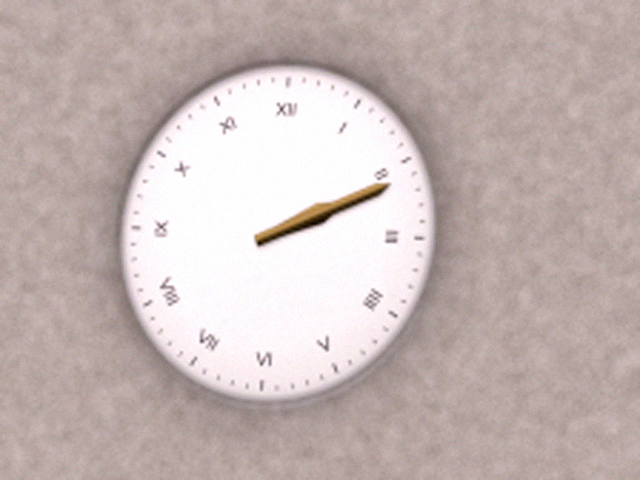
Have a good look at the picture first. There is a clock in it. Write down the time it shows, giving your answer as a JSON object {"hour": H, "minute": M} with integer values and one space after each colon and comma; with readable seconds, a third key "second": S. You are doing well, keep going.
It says {"hour": 2, "minute": 11}
